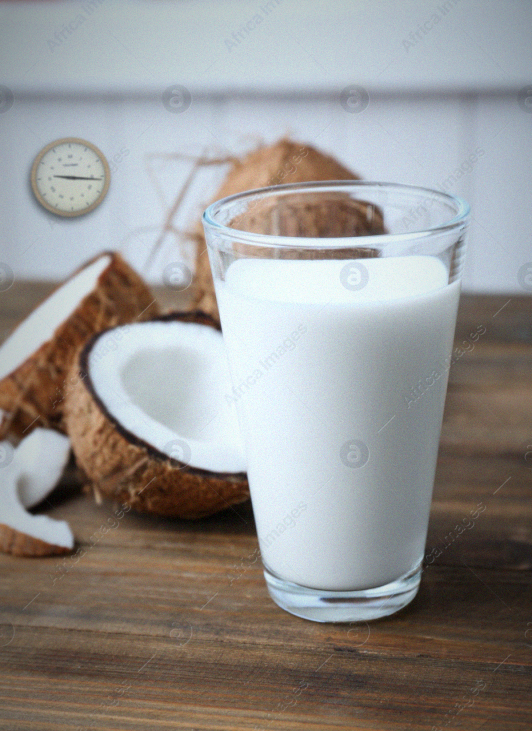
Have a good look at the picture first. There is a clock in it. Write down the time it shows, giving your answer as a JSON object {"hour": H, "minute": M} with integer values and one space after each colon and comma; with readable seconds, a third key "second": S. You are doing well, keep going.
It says {"hour": 9, "minute": 16}
